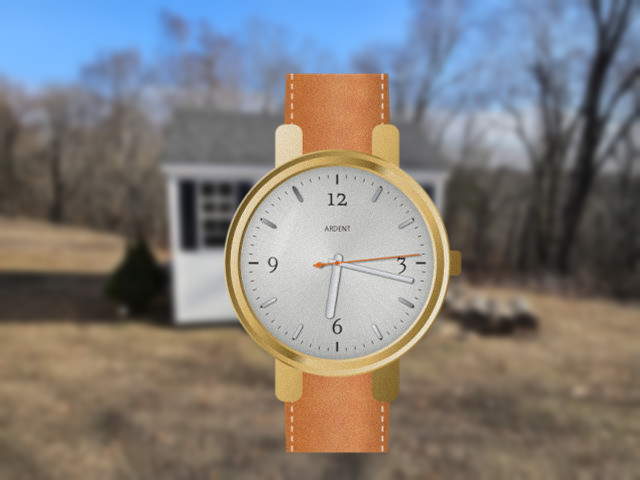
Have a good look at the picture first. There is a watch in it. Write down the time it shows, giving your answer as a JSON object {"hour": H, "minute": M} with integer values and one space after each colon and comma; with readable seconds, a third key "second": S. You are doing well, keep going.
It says {"hour": 6, "minute": 17, "second": 14}
